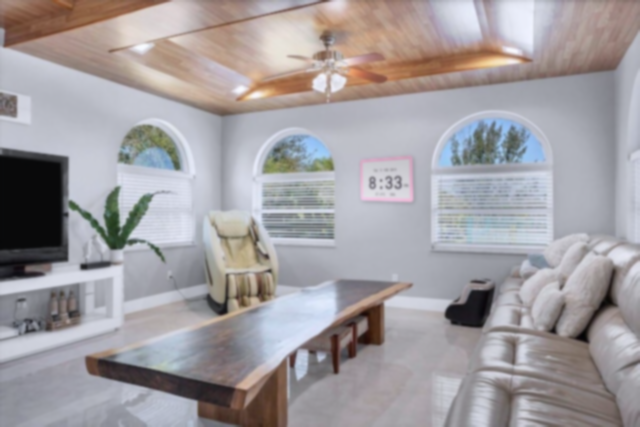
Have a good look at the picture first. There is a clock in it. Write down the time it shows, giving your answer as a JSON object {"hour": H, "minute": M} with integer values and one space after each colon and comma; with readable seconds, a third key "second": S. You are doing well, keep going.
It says {"hour": 8, "minute": 33}
